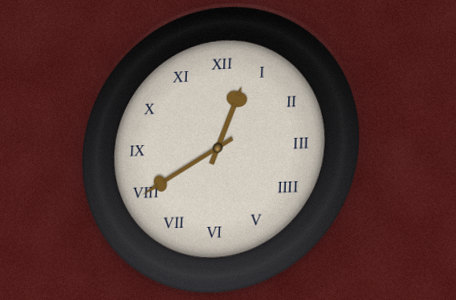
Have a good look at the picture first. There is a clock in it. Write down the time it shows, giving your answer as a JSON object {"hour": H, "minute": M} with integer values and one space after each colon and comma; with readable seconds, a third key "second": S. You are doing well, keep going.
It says {"hour": 12, "minute": 40}
